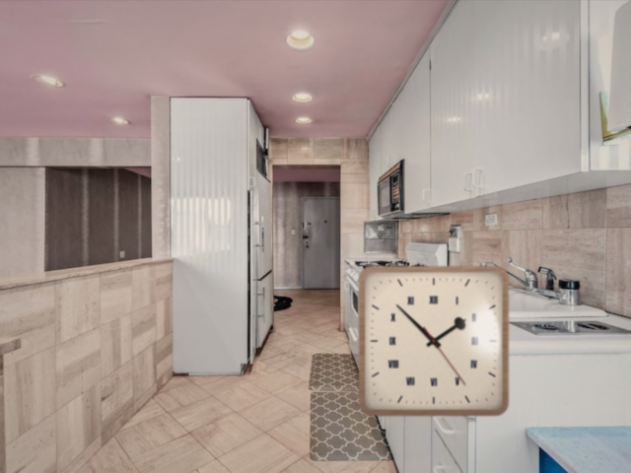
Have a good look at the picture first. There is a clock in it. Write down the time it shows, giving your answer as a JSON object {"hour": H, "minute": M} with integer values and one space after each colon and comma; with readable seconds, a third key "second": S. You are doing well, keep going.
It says {"hour": 1, "minute": 52, "second": 24}
